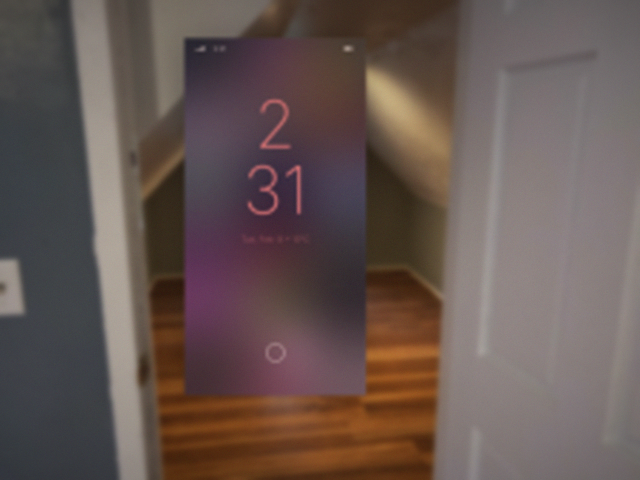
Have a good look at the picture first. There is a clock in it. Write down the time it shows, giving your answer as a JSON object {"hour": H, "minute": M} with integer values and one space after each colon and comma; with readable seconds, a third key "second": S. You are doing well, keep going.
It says {"hour": 2, "minute": 31}
